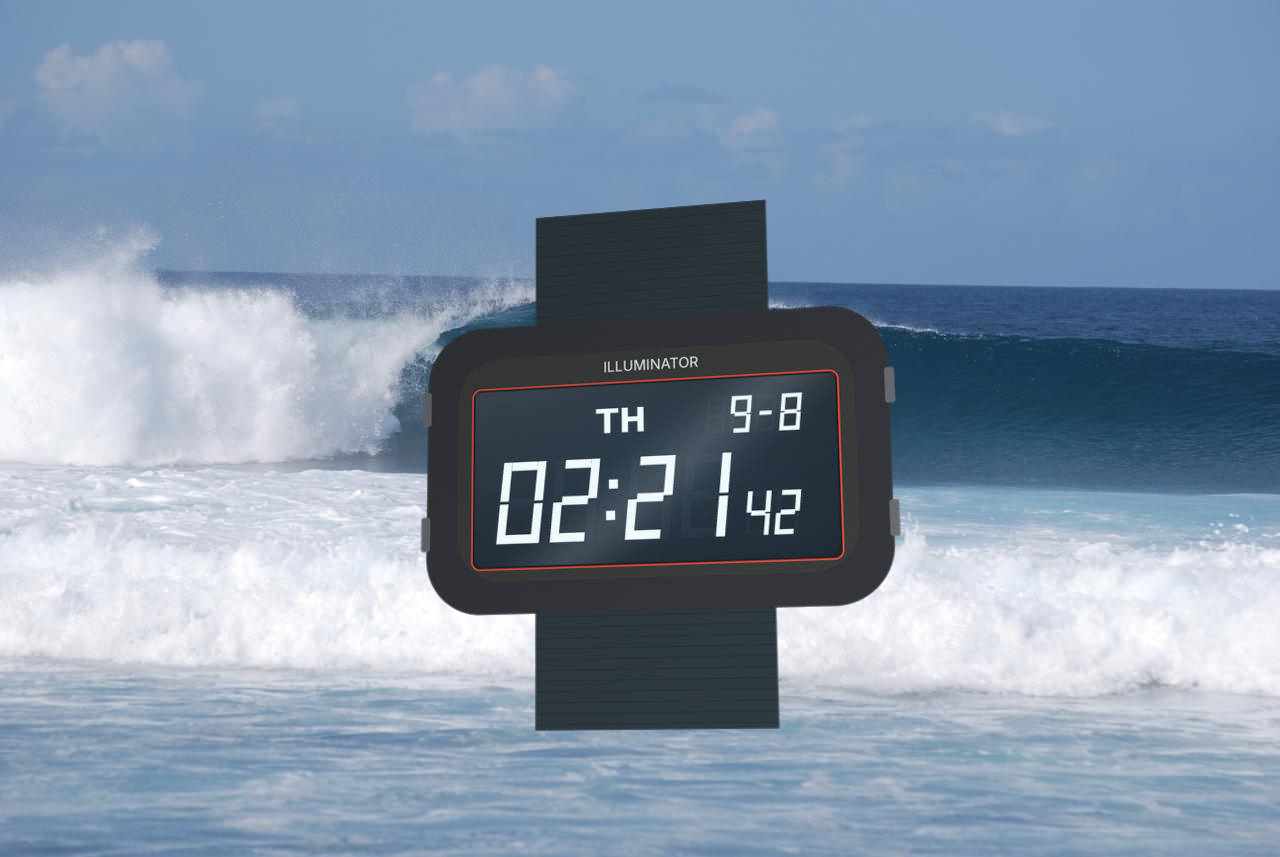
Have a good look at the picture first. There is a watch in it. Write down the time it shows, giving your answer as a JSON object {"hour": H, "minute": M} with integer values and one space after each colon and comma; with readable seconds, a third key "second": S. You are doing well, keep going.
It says {"hour": 2, "minute": 21, "second": 42}
